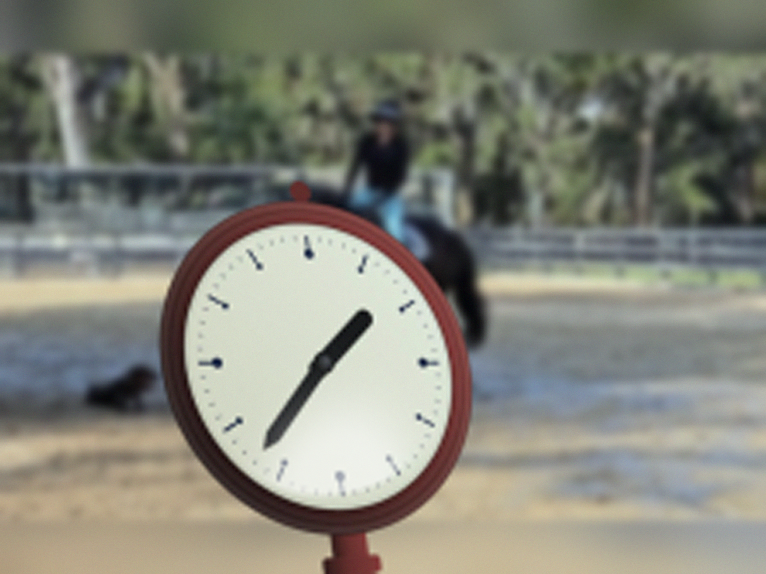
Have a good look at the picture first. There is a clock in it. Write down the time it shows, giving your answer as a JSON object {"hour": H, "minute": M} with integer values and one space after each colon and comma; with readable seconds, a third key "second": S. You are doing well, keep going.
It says {"hour": 1, "minute": 37}
